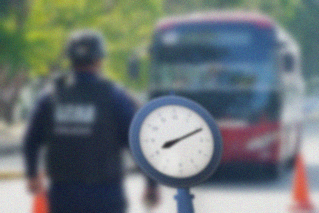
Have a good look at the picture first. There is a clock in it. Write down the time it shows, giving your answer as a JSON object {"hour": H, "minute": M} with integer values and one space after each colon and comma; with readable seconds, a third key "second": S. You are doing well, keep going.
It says {"hour": 8, "minute": 11}
